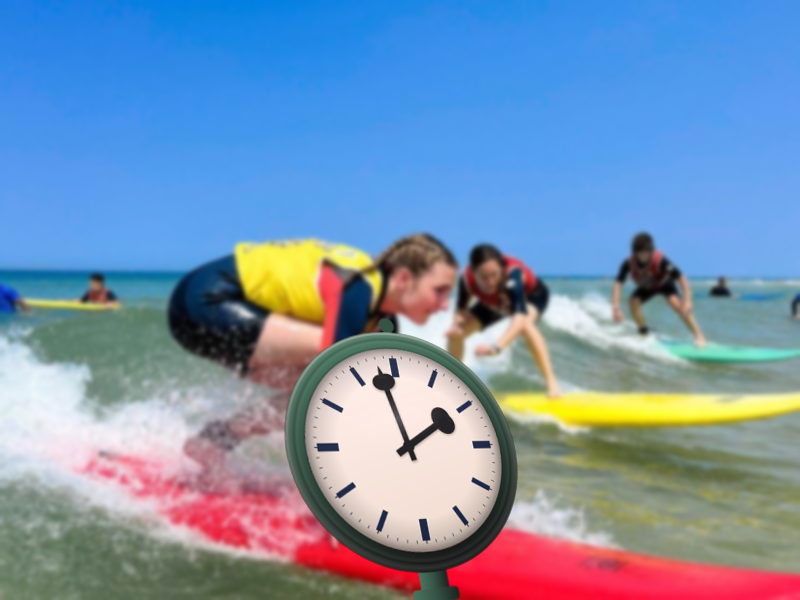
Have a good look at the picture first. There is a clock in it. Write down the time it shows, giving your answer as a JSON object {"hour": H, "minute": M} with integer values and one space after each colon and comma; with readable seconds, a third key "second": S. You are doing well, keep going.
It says {"hour": 1, "minute": 58}
